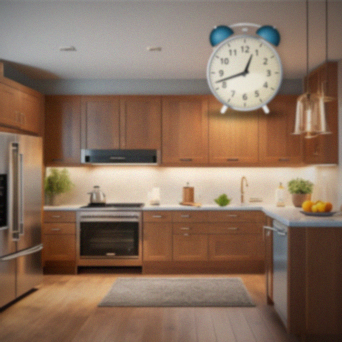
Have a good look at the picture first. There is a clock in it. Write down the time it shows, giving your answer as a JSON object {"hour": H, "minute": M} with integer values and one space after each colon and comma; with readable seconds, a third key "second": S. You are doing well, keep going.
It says {"hour": 12, "minute": 42}
